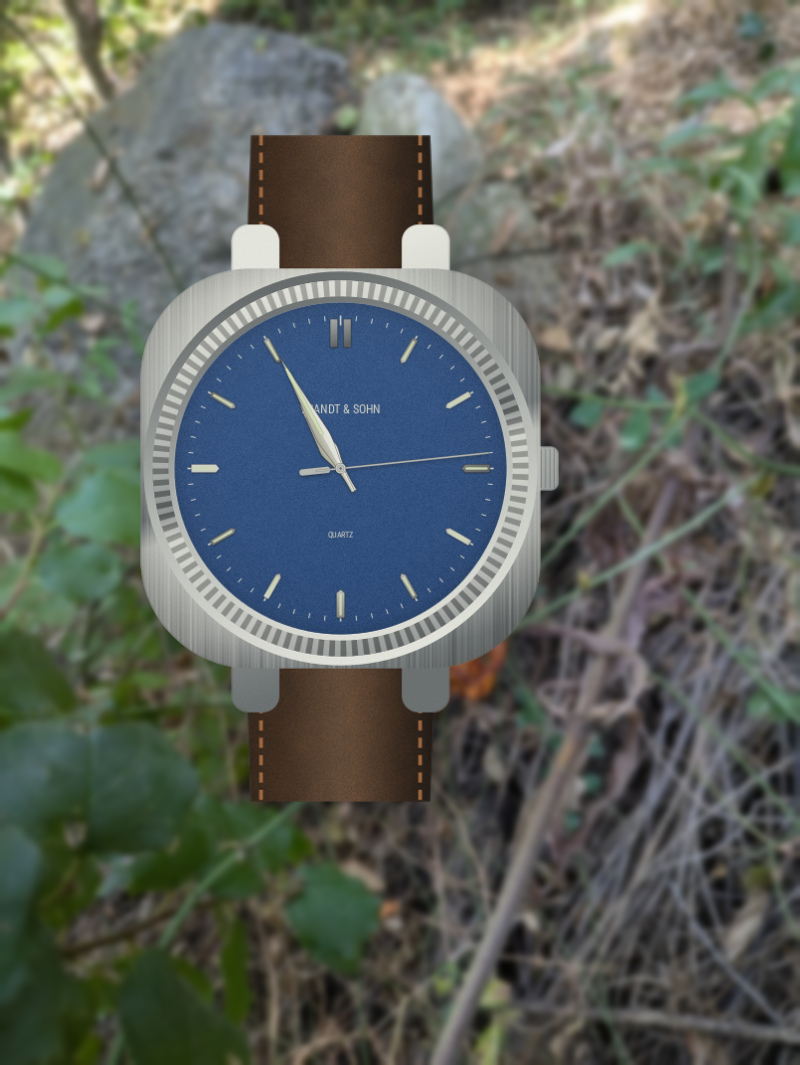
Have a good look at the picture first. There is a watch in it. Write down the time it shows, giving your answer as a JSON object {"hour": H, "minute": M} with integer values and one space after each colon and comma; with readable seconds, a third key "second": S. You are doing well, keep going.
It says {"hour": 10, "minute": 55, "second": 14}
